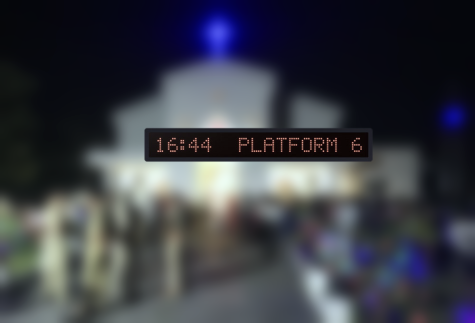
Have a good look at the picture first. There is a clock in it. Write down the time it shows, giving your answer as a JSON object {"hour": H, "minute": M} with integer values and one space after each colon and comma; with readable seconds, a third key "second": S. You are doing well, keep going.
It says {"hour": 16, "minute": 44}
